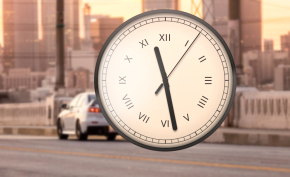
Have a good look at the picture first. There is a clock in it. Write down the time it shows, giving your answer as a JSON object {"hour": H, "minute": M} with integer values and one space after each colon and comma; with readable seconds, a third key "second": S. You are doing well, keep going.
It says {"hour": 11, "minute": 28, "second": 6}
